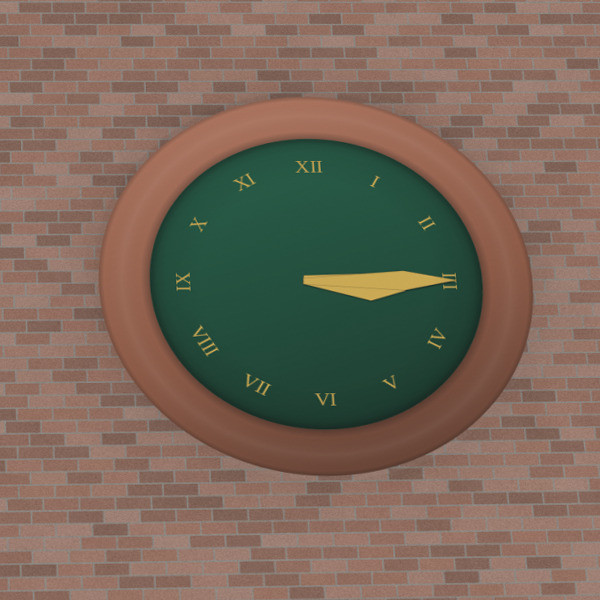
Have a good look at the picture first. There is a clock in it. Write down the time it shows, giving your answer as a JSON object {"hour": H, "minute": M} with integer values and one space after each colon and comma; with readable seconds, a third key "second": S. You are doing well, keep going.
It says {"hour": 3, "minute": 15}
